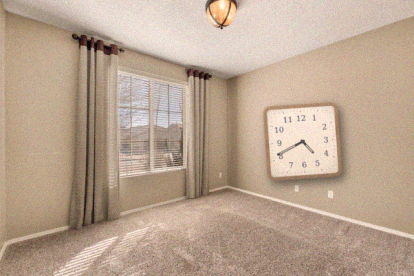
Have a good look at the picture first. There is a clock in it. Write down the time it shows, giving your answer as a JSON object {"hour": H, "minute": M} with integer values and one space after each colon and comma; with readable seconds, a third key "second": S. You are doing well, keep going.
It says {"hour": 4, "minute": 41}
